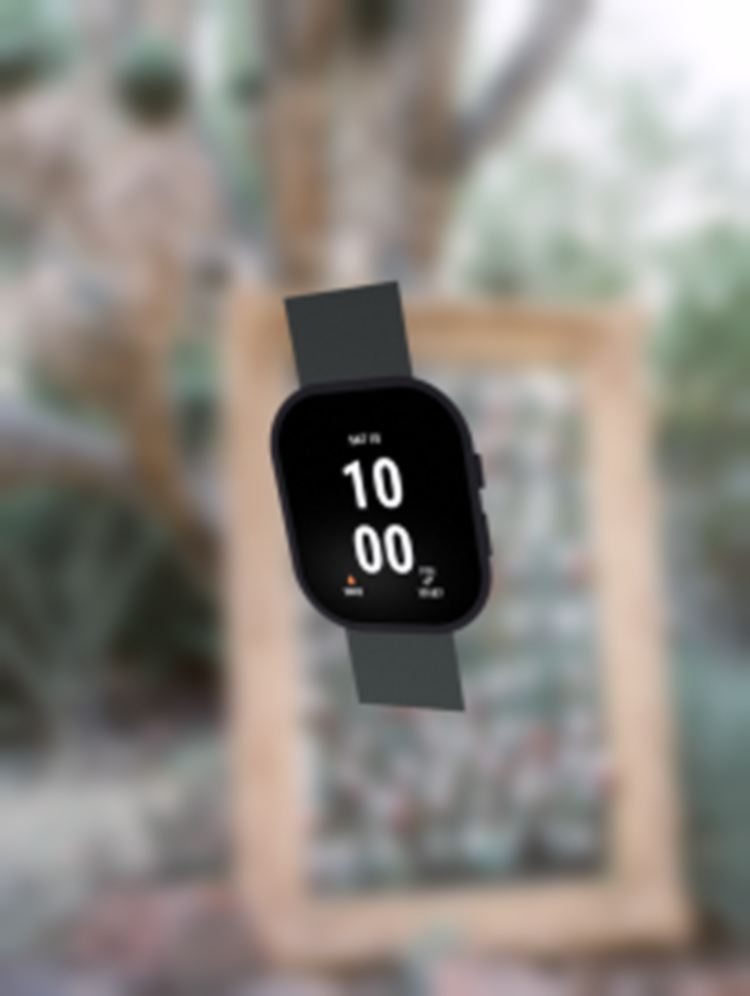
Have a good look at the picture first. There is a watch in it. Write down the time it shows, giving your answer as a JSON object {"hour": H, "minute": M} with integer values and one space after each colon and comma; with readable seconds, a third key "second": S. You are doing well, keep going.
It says {"hour": 10, "minute": 0}
